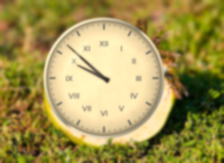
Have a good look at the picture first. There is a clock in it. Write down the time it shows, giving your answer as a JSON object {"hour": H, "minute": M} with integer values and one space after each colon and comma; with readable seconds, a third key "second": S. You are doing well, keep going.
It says {"hour": 9, "minute": 52}
